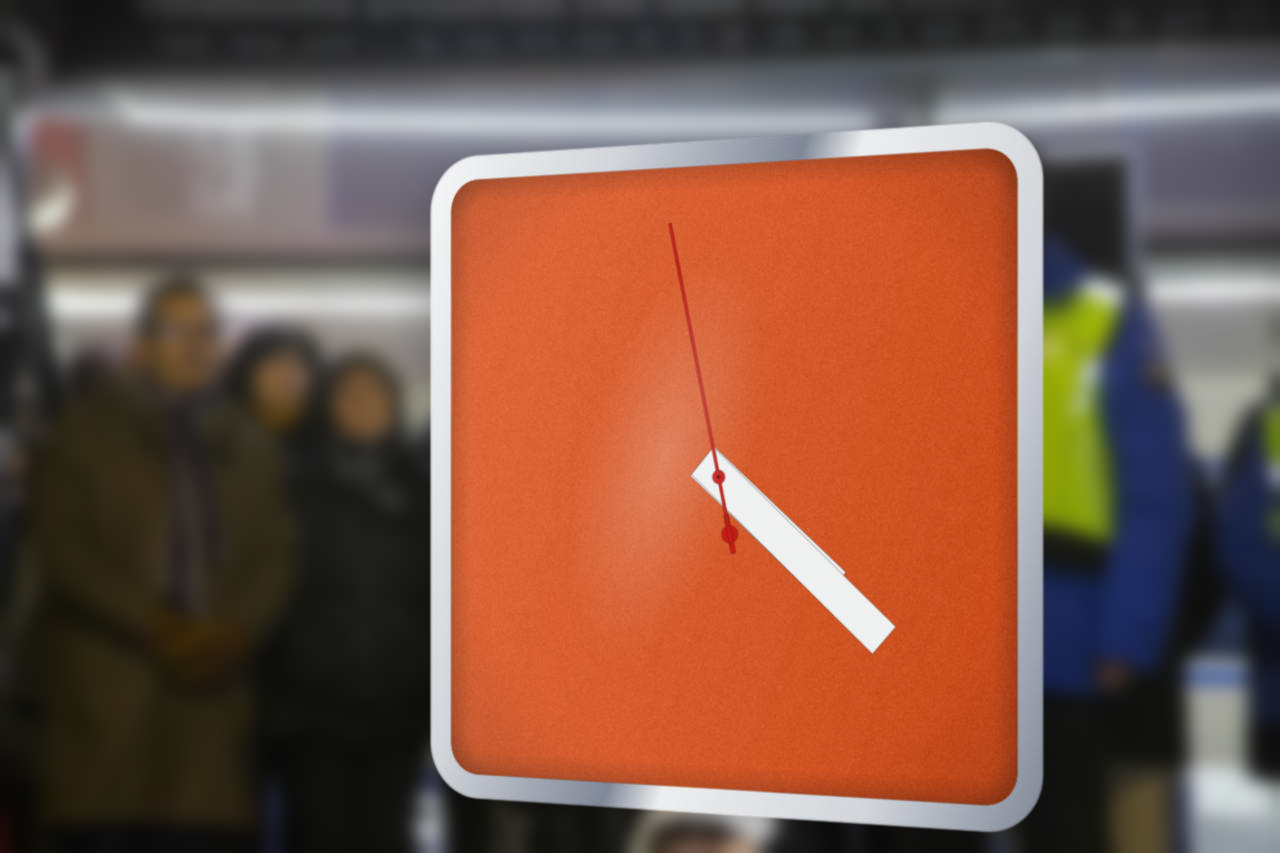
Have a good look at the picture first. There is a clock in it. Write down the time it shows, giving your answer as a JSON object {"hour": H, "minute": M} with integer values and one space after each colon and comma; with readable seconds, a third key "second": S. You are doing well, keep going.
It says {"hour": 4, "minute": 21, "second": 58}
